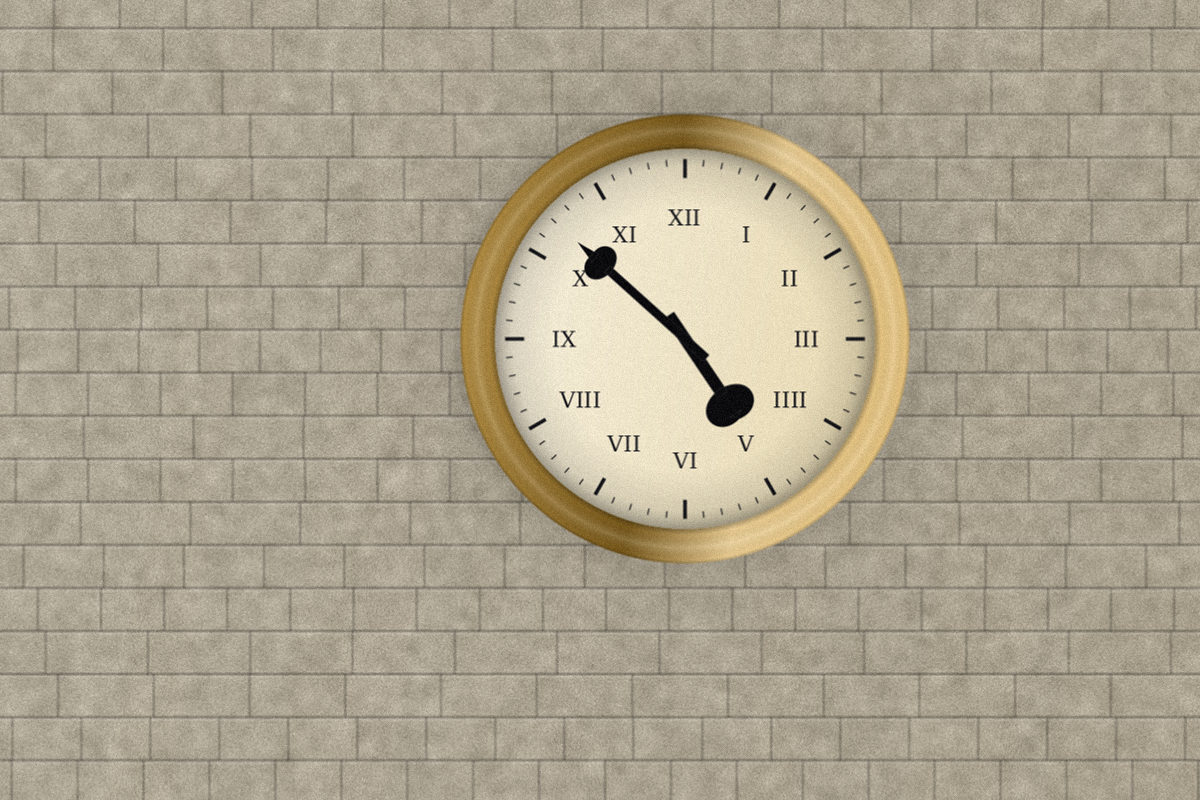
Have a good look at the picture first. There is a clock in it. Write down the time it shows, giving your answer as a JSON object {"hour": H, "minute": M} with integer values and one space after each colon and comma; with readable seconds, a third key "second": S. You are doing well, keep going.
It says {"hour": 4, "minute": 52}
